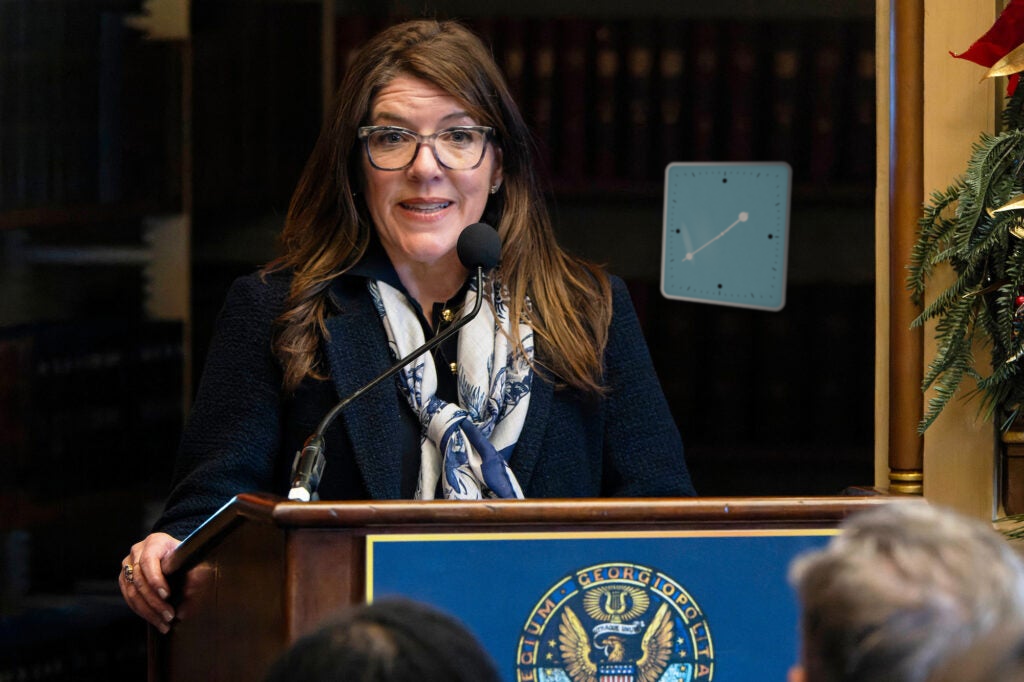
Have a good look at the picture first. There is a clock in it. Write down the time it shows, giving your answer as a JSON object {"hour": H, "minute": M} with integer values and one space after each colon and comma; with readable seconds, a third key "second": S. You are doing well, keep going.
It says {"hour": 1, "minute": 39}
